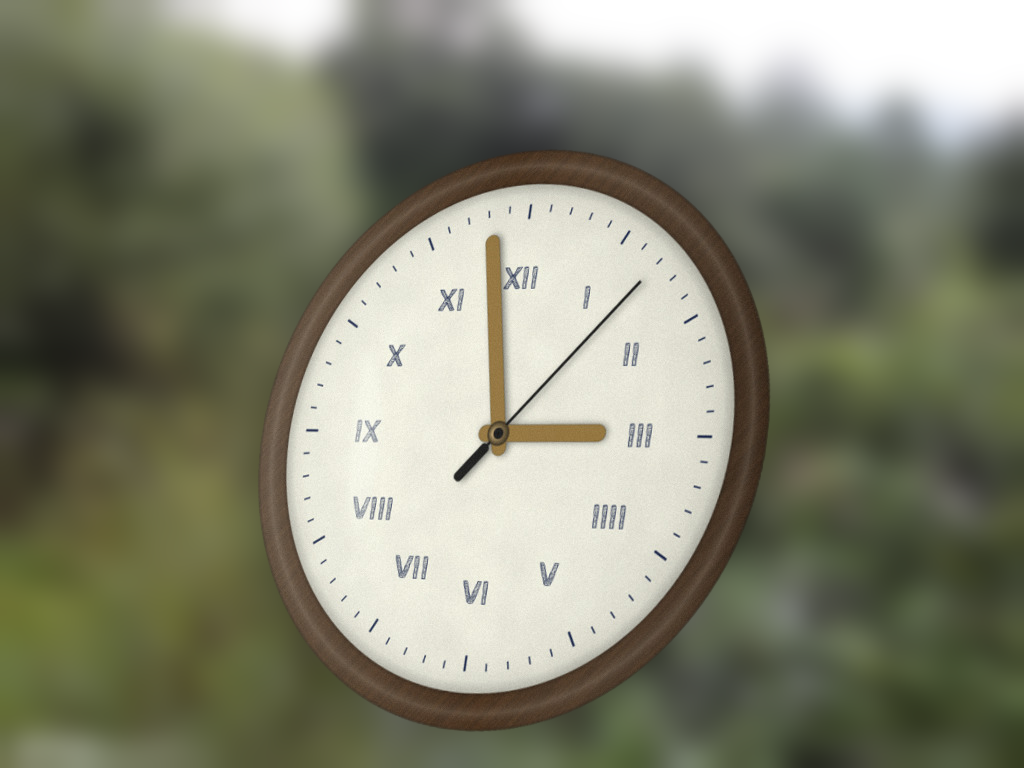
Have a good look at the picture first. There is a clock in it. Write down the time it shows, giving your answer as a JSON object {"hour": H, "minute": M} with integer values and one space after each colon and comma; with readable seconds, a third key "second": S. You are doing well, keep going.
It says {"hour": 2, "minute": 58, "second": 7}
